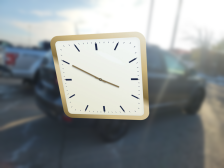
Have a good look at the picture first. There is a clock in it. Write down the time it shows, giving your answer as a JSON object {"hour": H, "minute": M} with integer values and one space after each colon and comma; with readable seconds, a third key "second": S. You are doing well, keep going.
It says {"hour": 3, "minute": 50}
